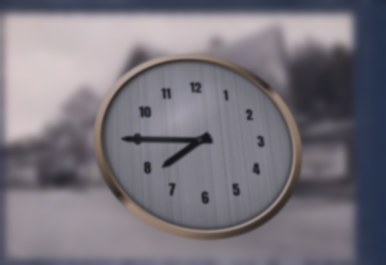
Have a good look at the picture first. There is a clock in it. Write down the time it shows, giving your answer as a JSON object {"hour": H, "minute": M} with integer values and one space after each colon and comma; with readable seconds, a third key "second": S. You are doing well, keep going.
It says {"hour": 7, "minute": 45}
